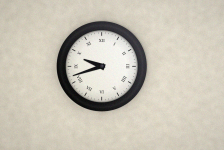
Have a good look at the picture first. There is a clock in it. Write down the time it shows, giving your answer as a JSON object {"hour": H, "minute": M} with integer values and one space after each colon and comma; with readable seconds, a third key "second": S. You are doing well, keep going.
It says {"hour": 9, "minute": 42}
